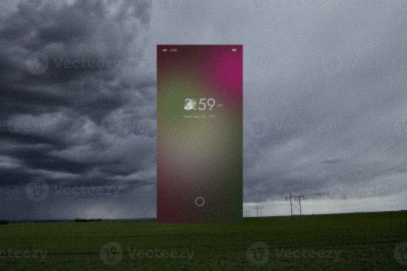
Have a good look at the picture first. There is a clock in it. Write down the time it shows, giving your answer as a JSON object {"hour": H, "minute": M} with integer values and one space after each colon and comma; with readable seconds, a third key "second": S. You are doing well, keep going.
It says {"hour": 3, "minute": 59}
